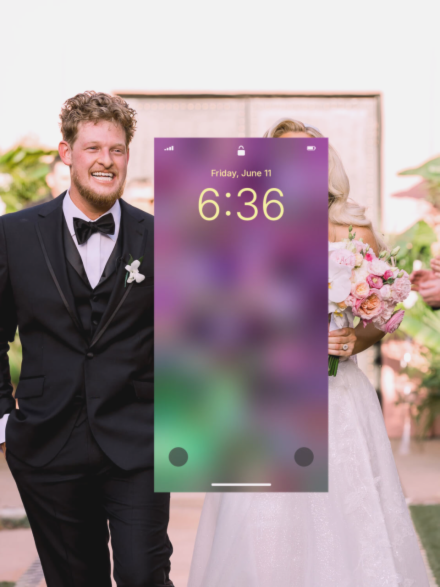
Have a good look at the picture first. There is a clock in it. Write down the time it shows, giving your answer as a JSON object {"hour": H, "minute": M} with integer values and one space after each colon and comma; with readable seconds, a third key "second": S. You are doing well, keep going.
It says {"hour": 6, "minute": 36}
